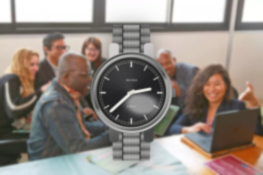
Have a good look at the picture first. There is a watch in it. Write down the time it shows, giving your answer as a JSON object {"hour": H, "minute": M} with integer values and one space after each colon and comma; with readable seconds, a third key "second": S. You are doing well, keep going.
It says {"hour": 2, "minute": 38}
